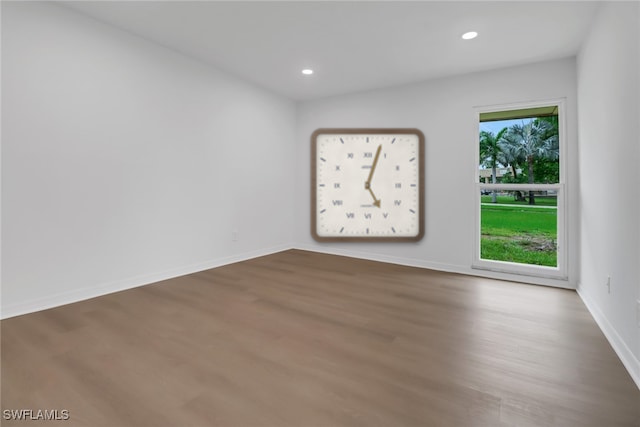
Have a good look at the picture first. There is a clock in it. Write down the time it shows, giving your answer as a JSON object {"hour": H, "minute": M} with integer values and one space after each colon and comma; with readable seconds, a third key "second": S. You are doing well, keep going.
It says {"hour": 5, "minute": 3}
